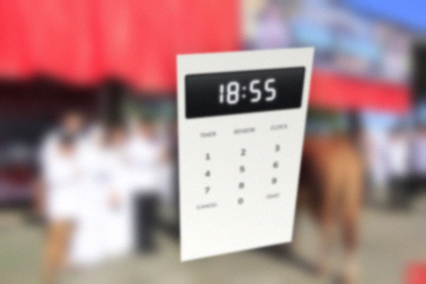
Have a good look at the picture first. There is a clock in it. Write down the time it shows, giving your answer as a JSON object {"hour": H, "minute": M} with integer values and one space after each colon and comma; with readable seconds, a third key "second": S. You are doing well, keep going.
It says {"hour": 18, "minute": 55}
